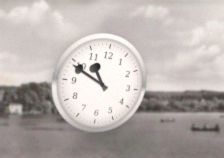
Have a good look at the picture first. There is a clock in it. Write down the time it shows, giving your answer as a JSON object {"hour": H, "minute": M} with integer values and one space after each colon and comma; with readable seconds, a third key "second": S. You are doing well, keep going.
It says {"hour": 10, "minute": 49}
